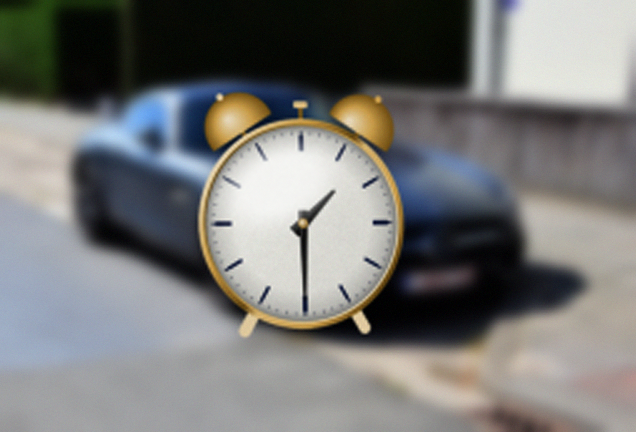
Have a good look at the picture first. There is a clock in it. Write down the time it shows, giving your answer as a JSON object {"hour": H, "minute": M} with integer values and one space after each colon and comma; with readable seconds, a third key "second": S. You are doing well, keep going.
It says {"hour": 1, "minute": 30}
